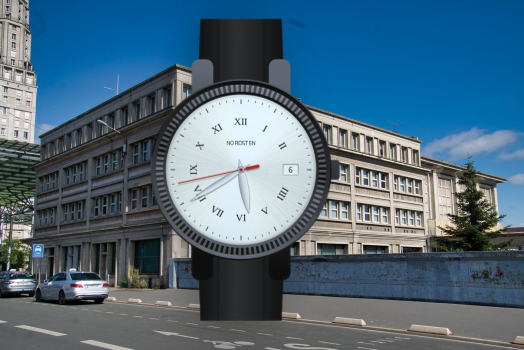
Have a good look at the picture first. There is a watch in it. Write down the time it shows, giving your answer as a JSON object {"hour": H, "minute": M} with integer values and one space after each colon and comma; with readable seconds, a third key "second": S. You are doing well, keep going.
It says {"hour": 5, "minute": 39, "second": 43}
